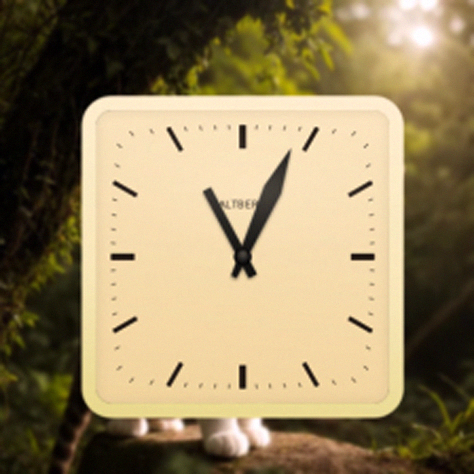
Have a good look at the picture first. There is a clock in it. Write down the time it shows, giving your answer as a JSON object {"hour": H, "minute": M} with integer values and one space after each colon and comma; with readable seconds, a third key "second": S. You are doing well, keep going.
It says {"hour": 11, "minute": 4}
